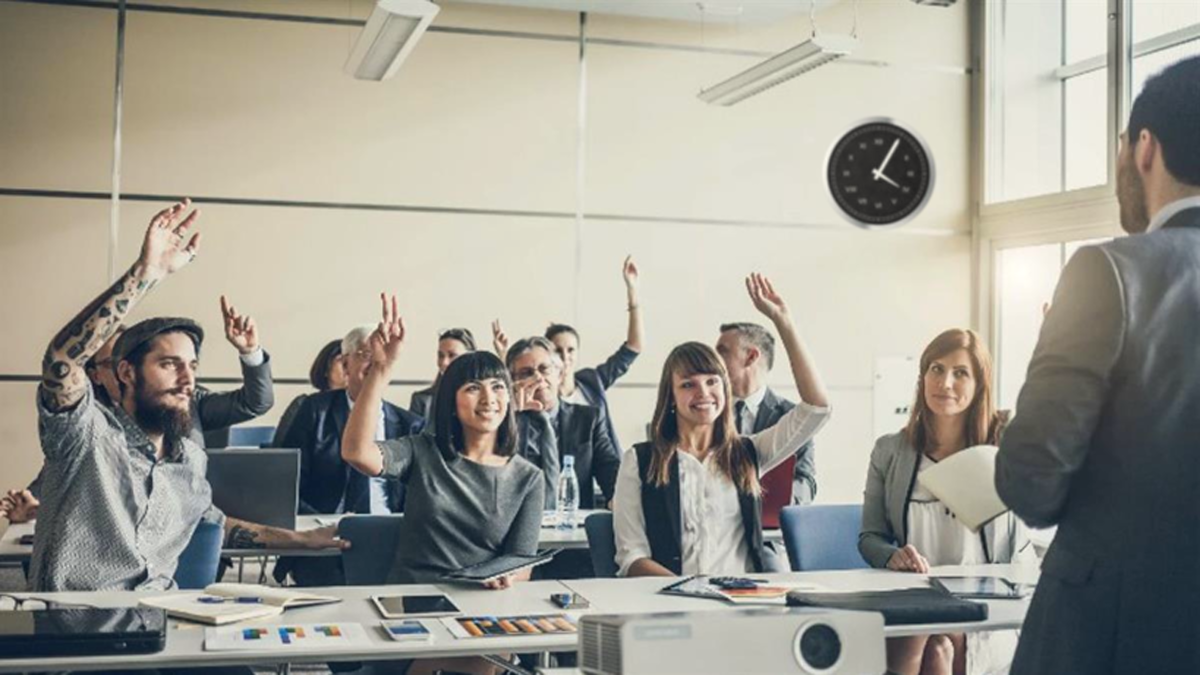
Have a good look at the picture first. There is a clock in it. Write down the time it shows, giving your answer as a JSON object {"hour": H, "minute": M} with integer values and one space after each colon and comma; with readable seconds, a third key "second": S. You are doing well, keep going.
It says {"hour": 4, "minute": 5}
